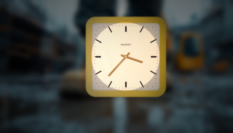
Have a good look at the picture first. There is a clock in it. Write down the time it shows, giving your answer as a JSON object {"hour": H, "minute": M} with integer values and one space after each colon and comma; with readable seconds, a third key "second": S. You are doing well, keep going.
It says {"hour": 3, "minute": 37}
